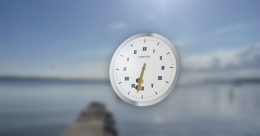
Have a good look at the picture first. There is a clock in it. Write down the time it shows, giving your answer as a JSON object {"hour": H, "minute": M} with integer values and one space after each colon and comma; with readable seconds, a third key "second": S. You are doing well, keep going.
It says {"hour": 6, "minute": 32}
